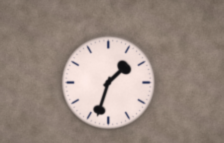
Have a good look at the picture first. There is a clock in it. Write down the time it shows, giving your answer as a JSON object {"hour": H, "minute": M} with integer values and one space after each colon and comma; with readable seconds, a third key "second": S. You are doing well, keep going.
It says {"hour": 1, "minute": 33}
